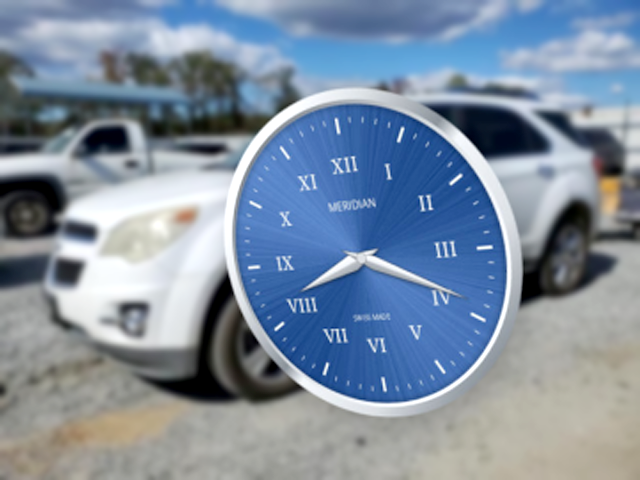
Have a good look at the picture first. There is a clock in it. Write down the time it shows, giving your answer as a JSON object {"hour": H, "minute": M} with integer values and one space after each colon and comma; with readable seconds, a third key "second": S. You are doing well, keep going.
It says {"hour": 8, "minute": 19}
